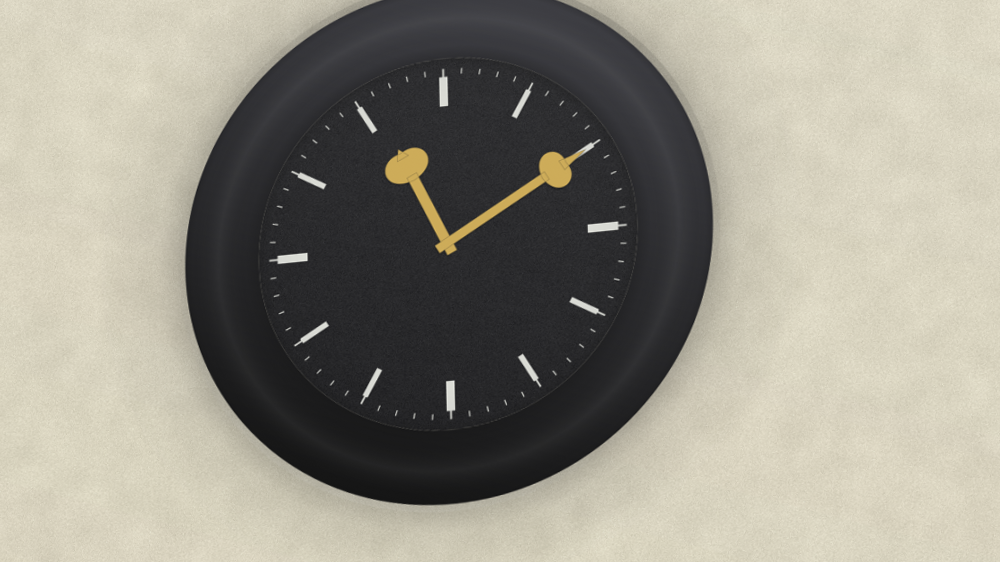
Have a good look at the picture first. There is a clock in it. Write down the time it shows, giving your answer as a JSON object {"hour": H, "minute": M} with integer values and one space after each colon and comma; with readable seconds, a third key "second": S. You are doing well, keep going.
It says {"hour": 11, "minute": 10}
